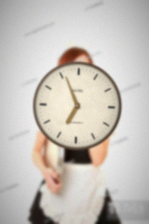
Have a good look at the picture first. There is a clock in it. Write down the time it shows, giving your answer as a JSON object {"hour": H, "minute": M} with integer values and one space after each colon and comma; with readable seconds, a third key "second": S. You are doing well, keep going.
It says {"hour": 6, "minute": 56}
